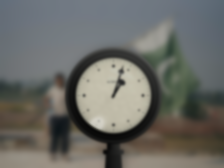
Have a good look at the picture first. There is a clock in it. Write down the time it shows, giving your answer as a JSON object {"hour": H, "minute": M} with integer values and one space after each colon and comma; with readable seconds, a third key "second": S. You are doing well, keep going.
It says {"hour": 1, "minute": 3}
